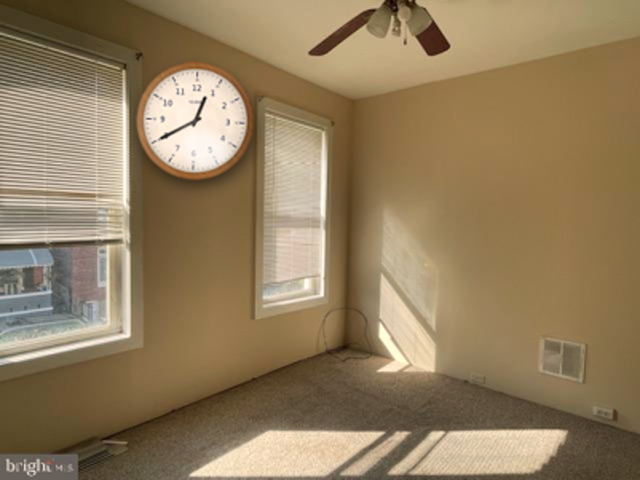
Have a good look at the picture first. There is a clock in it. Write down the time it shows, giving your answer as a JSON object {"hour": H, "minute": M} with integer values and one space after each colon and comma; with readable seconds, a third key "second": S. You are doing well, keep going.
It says {"hour": 12, "minute": 40}
